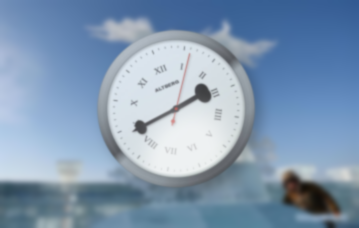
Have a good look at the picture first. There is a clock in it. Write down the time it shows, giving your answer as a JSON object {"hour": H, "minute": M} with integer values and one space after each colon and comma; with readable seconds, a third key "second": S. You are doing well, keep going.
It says {"hour": 2, "minute": 44, "second": 6}
